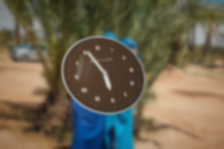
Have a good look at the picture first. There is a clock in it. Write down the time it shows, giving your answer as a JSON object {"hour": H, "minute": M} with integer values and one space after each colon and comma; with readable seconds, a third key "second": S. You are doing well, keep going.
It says {"hour": 5, "minute": 56}
